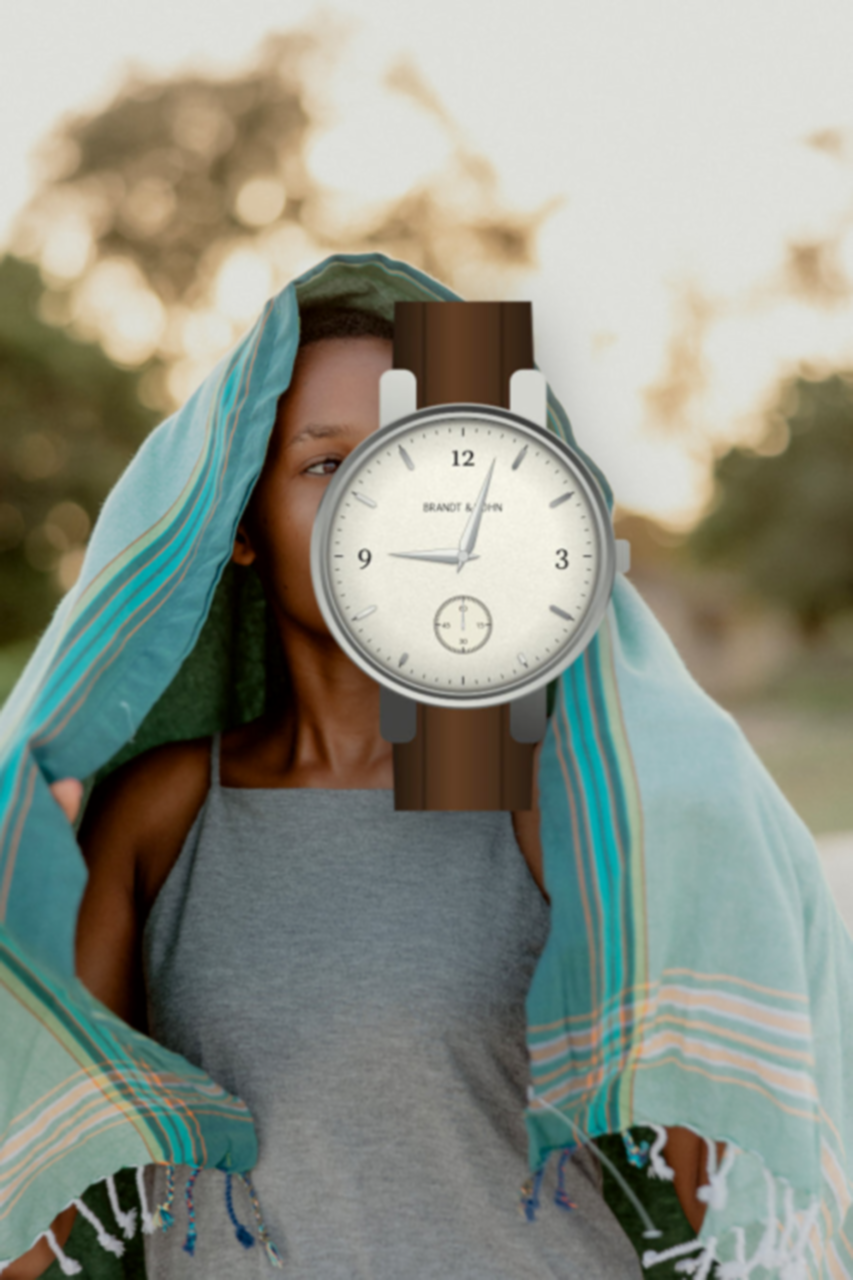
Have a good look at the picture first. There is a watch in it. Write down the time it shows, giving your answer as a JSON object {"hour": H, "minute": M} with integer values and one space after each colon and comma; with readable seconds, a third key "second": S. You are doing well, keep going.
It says {"hour": 9, "minute": 3}
